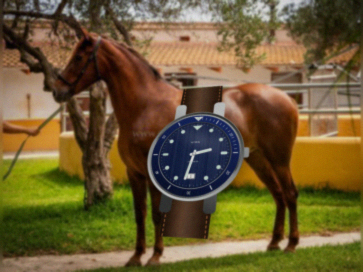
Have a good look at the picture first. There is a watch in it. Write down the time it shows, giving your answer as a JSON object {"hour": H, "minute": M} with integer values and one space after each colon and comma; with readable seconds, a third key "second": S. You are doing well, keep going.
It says {"hour": 2, "minute": 32}
